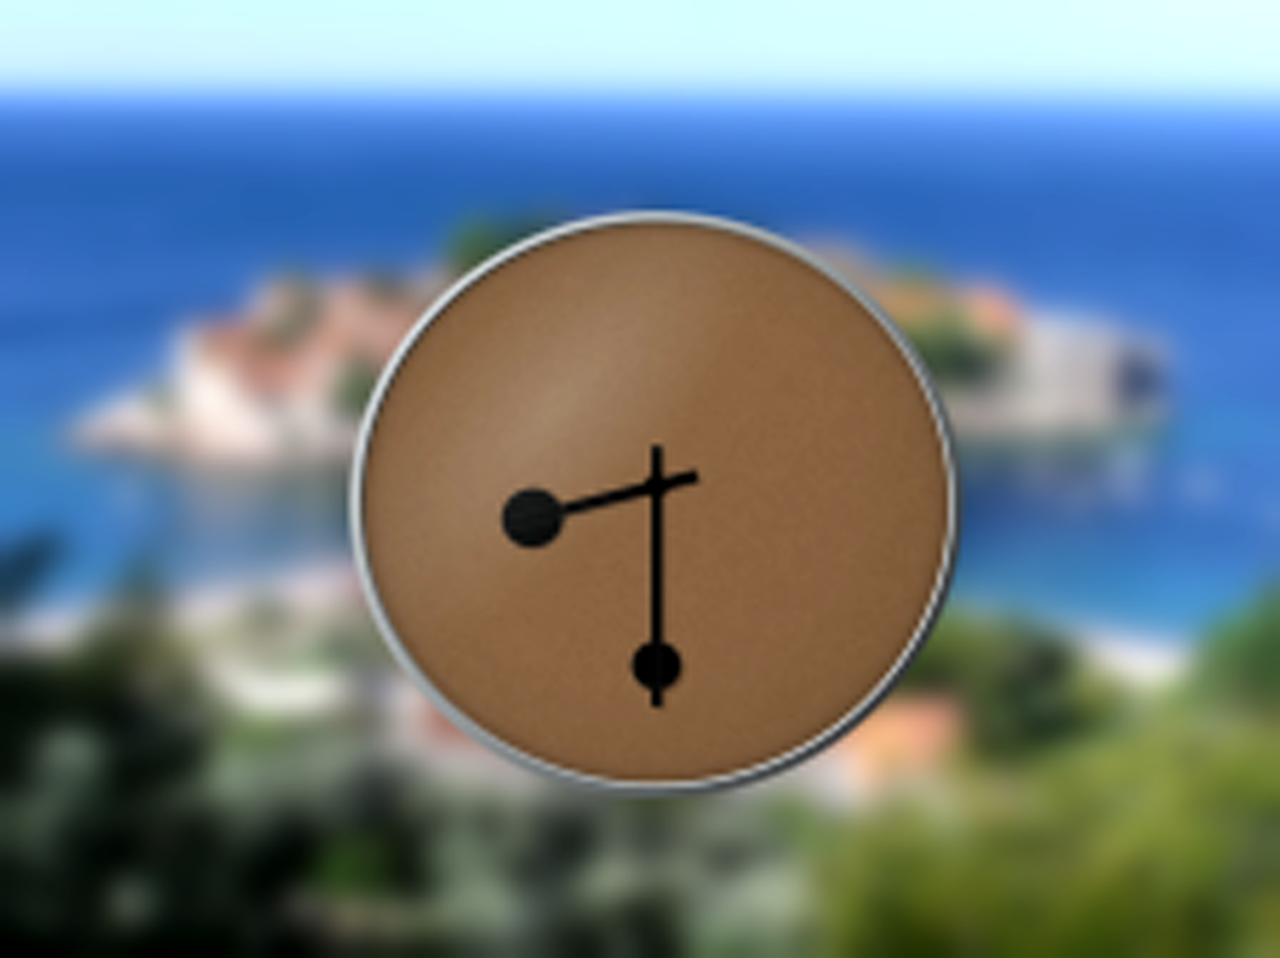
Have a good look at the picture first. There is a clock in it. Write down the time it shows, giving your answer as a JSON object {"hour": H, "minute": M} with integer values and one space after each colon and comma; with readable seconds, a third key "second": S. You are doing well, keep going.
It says {"hour": 8, "minute": 30}
